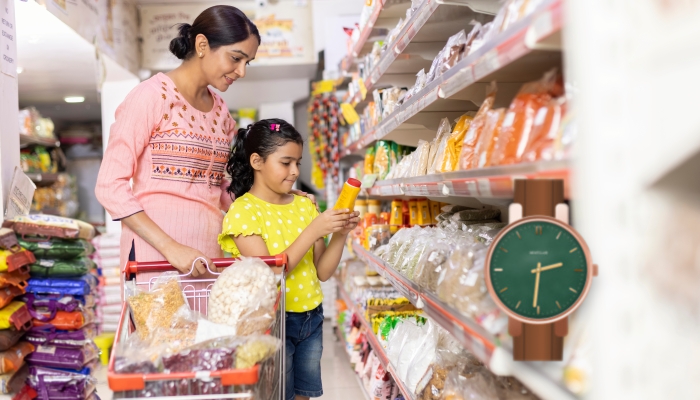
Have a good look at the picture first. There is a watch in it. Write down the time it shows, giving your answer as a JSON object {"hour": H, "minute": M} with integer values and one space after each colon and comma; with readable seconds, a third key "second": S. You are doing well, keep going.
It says {"hour": 2, "minute": 31}
